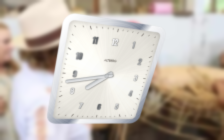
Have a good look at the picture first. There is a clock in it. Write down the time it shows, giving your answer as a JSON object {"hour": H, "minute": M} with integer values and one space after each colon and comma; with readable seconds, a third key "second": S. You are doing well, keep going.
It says {"hour": 7, "minute": 43}
